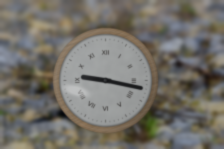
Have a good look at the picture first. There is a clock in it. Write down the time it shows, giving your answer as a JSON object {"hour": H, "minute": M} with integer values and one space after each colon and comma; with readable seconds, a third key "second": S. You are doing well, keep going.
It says {"hour": 9, "minute": 17}
